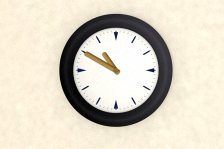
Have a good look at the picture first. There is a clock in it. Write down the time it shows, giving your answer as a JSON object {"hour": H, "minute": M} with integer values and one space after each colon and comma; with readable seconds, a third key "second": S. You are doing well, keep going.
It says {"hour": 10, "minute": 50}
